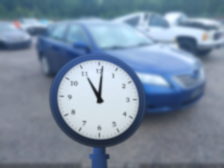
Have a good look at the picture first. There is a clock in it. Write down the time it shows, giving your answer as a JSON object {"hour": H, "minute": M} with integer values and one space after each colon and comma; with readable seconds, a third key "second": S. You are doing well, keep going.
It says {"hour": 11, "minute": 1}
